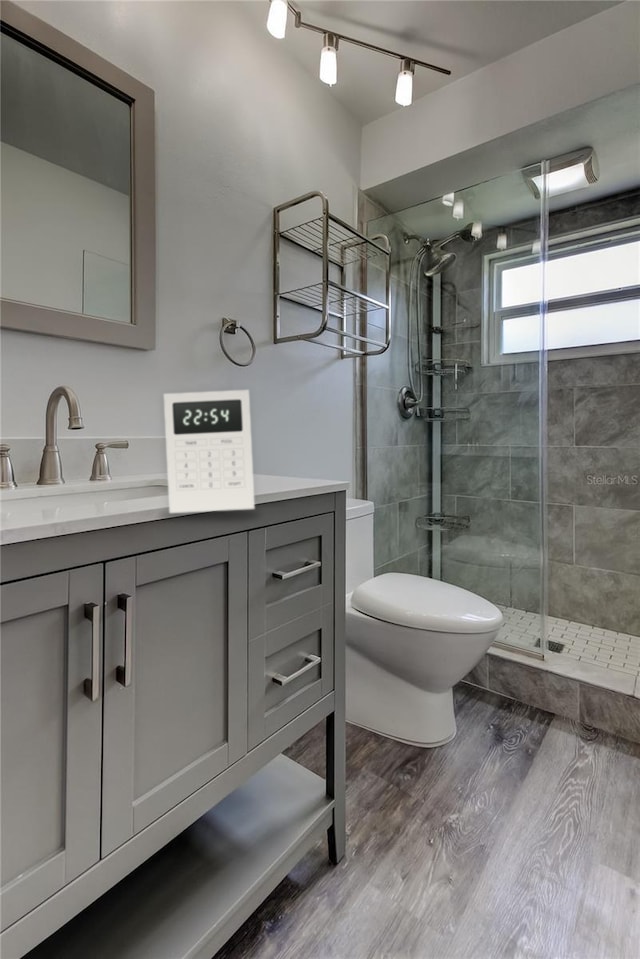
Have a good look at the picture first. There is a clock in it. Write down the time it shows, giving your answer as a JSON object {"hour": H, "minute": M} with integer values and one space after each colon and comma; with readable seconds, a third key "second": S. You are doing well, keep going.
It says {"hour": 22, "minute": 54}
